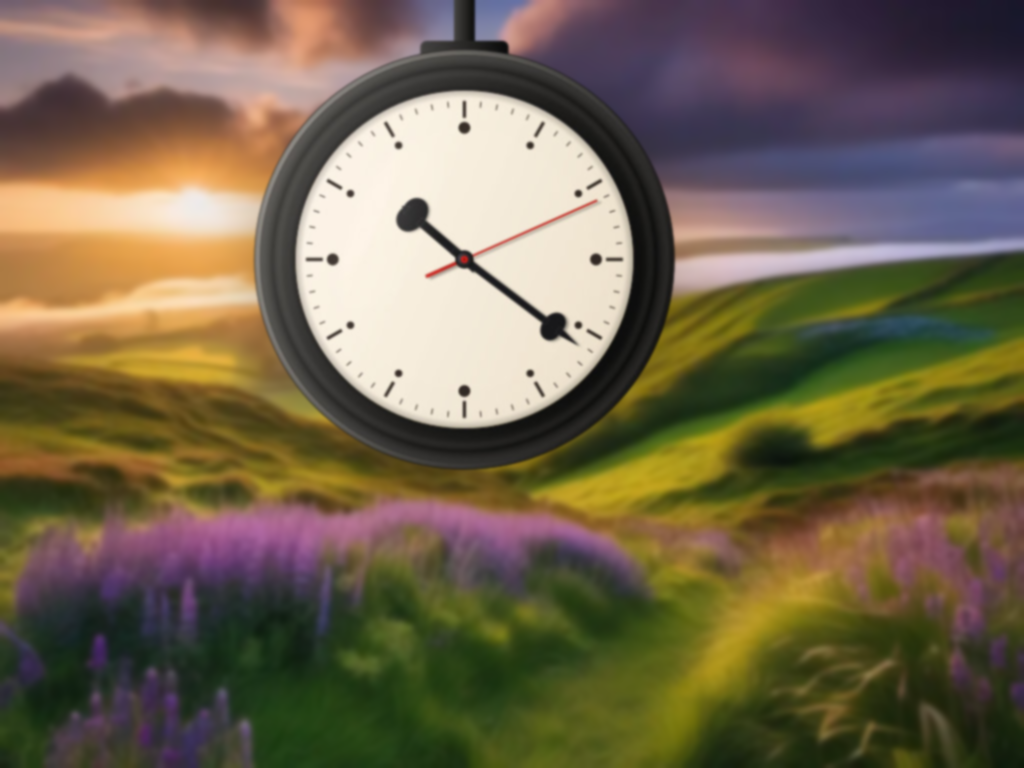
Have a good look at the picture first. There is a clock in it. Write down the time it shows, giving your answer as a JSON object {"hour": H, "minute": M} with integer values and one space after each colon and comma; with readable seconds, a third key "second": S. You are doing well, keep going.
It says {"hour": 10, "minute": 21, "second": 11}
